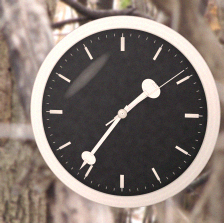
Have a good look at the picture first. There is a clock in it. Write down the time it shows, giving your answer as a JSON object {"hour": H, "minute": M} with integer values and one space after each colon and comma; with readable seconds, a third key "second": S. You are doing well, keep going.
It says {"hour": 1, "minute": 36, "second": 9}
